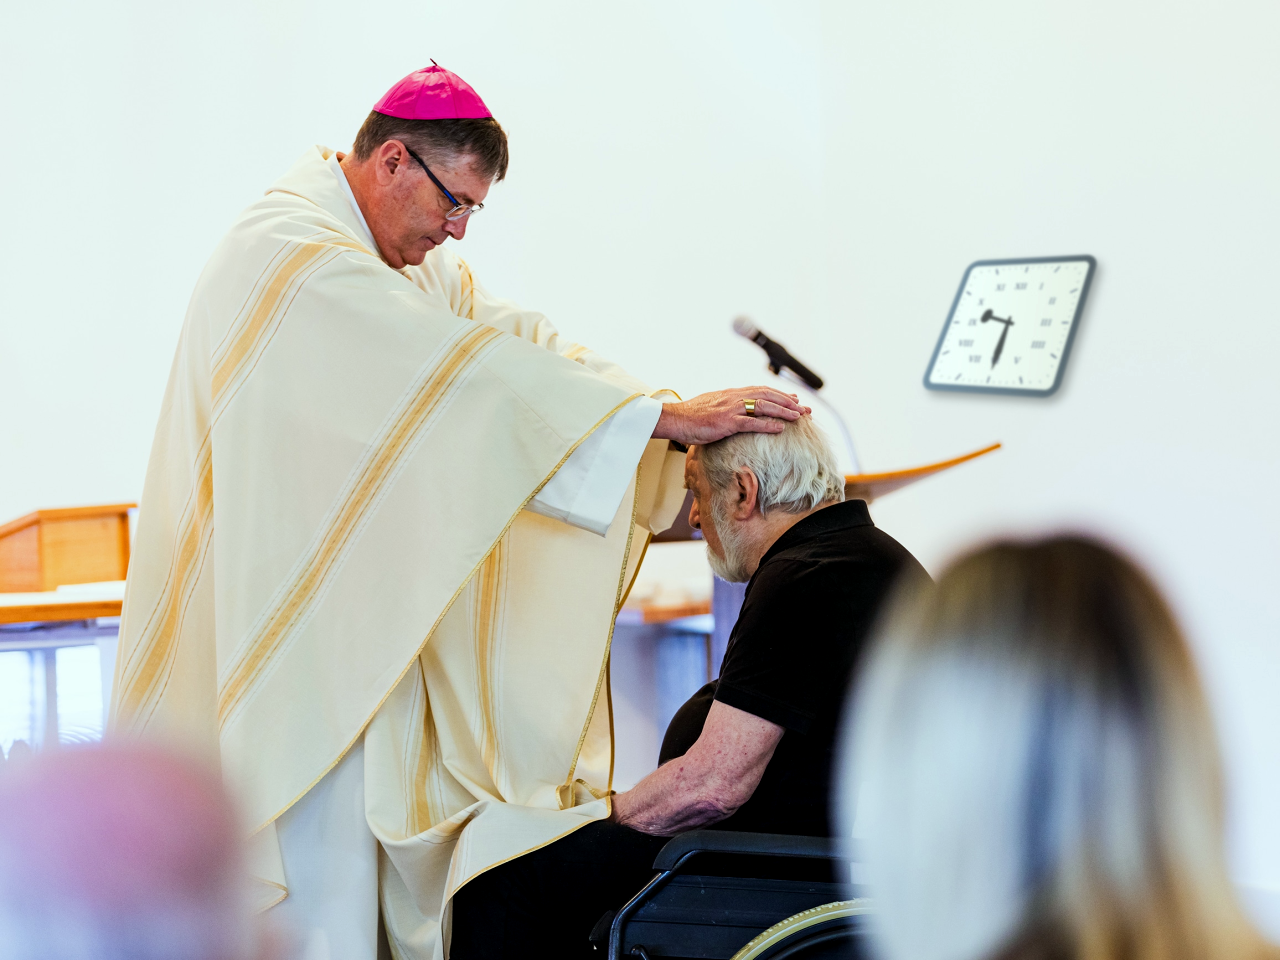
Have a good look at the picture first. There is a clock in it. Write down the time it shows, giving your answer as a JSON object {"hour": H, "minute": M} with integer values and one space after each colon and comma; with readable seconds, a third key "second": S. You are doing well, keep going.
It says {"hour": 9, "minute": 30}
